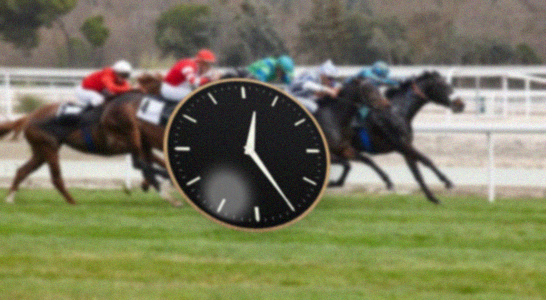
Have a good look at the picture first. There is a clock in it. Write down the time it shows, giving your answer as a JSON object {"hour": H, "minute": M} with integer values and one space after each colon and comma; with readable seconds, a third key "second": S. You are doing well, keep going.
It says {"hour": 12, "minute": 25}
